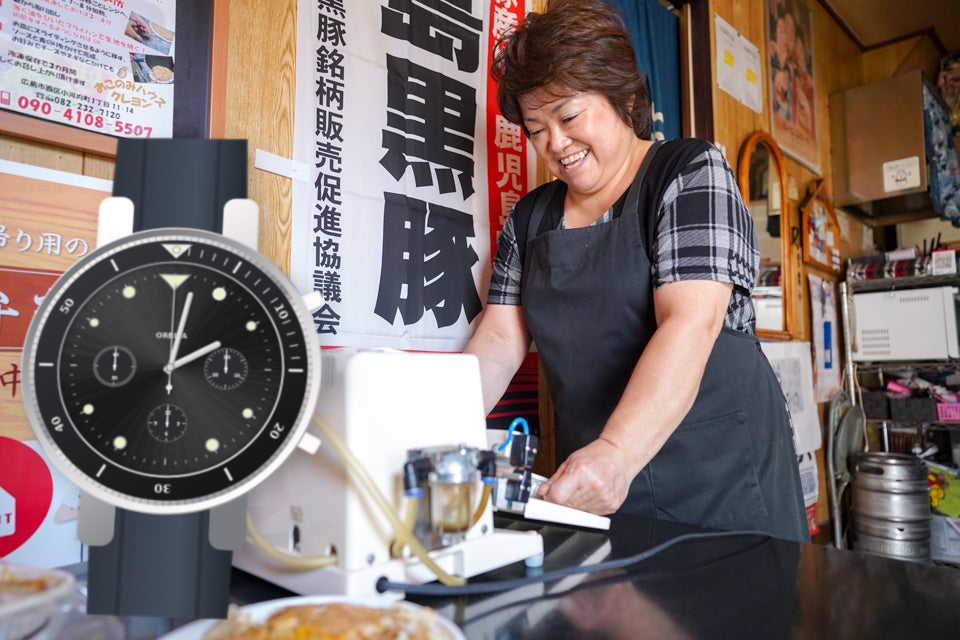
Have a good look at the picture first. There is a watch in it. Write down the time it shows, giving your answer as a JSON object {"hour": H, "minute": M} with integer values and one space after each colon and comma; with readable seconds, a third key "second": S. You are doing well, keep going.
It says {"hour": 2, "minute": 2}
